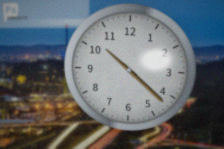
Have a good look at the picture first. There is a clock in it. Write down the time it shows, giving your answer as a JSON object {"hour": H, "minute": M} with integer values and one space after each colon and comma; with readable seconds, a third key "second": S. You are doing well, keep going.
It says {"hour": 10, "minute": 22}
